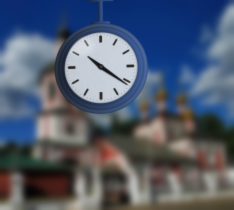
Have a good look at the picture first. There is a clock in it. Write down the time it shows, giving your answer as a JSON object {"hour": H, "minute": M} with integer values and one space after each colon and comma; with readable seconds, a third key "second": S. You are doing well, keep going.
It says {"hour": 10, "minute": 21}
